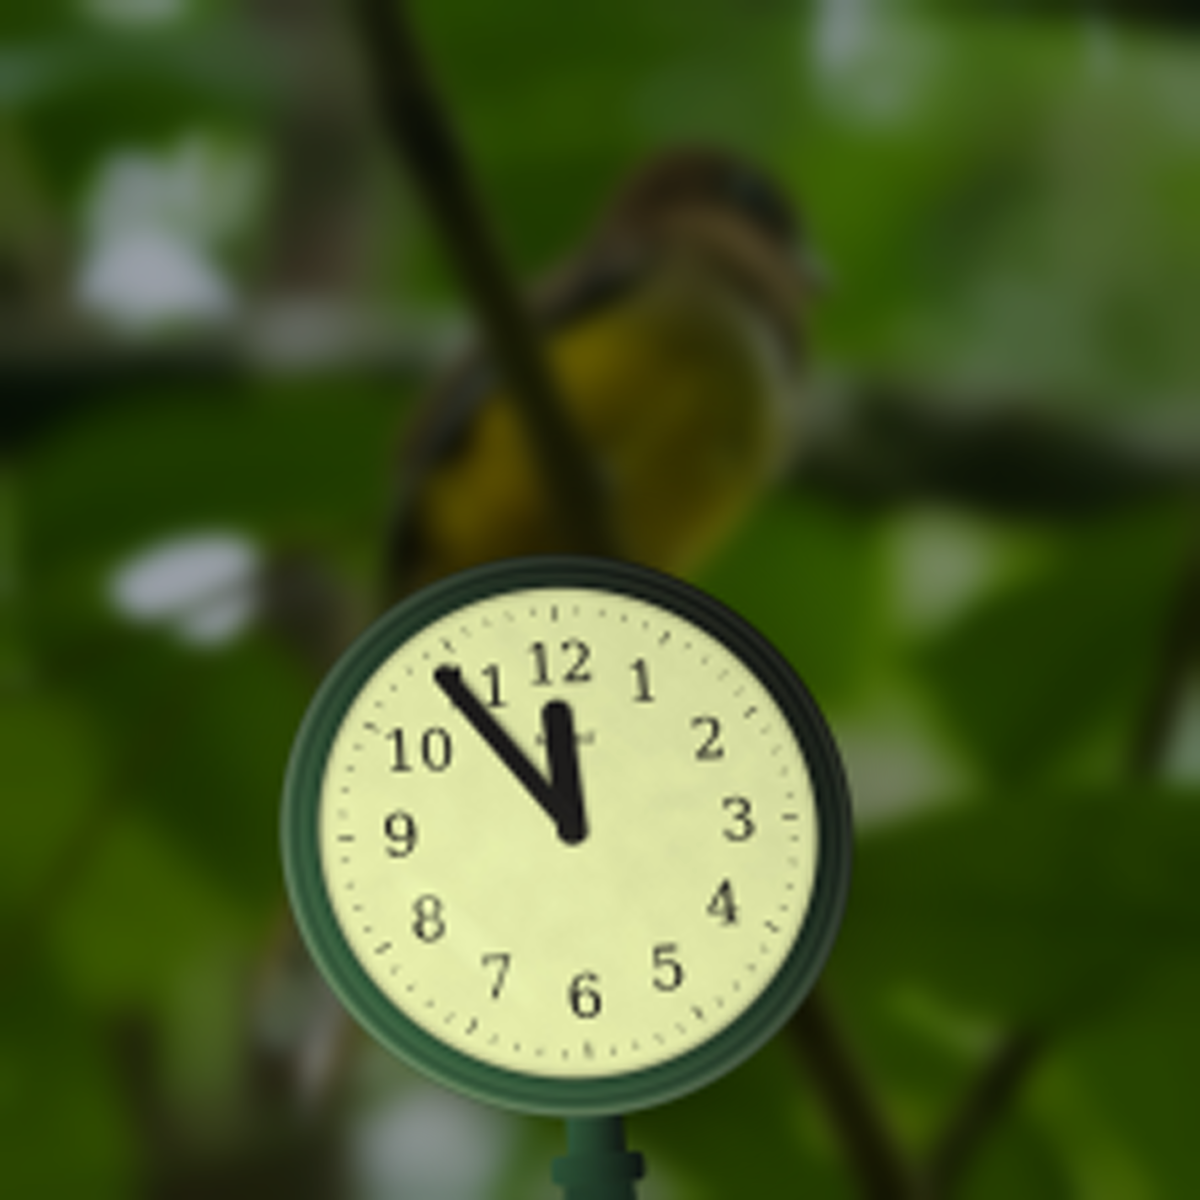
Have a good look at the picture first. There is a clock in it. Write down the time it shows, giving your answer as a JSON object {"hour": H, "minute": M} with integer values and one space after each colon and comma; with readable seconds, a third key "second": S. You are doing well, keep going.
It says {"hour": 11, "minute": 54}
